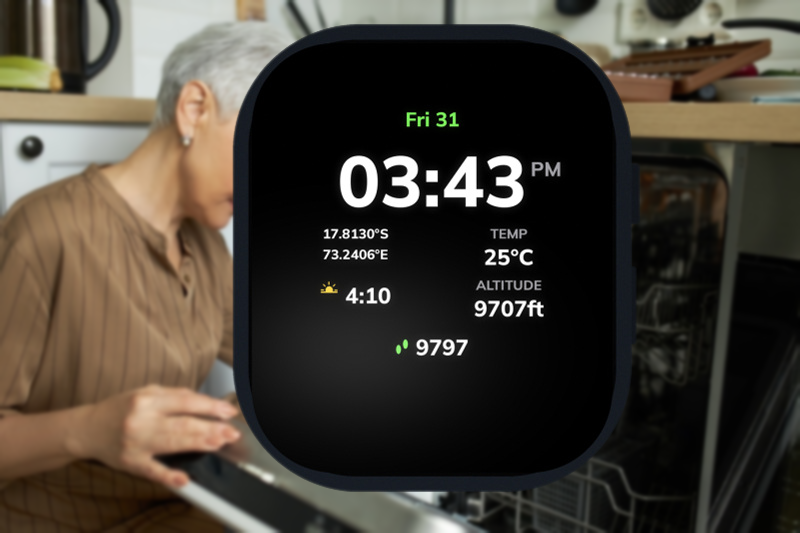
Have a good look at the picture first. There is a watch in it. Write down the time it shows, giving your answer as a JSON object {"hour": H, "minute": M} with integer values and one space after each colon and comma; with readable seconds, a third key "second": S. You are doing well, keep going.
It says {"hour": 3, "minute": 43}
